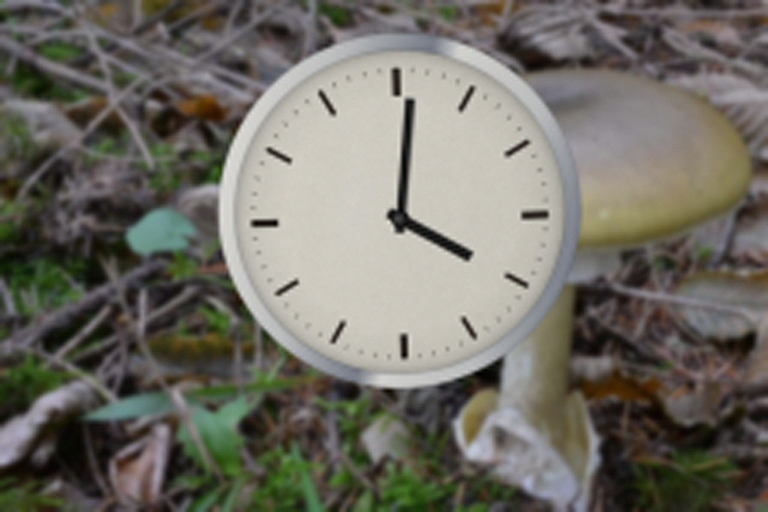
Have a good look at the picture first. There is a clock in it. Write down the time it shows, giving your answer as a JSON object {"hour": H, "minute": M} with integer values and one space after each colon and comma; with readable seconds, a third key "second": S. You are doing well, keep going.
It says {"hour": 4, "minute": 1}
